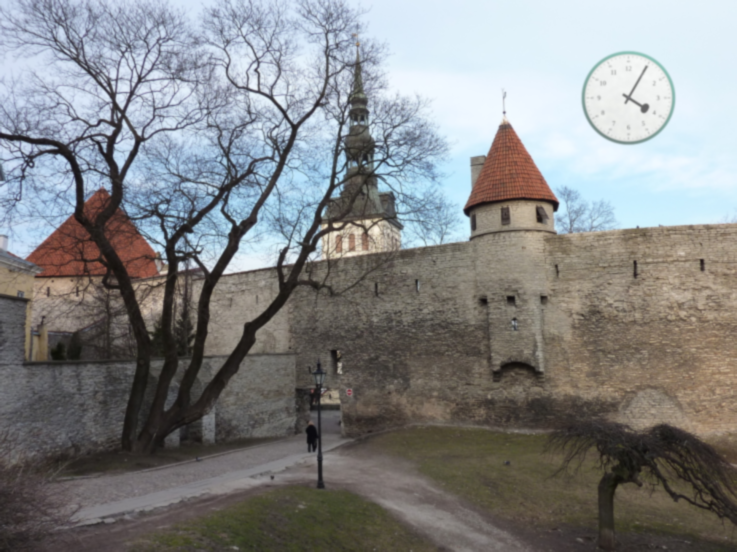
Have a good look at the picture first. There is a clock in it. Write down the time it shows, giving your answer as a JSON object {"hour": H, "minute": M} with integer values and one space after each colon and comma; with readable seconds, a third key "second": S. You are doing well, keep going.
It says {"hour": 4, "minute": 5}
